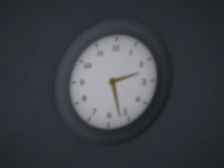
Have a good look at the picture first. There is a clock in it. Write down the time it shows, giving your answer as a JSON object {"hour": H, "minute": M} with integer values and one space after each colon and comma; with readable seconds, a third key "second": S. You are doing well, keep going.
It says {"hour": 2, "minute": 27}
